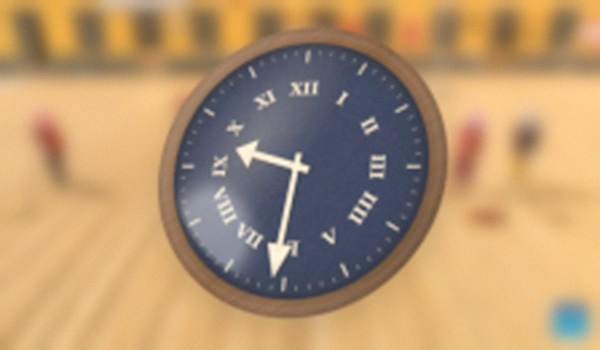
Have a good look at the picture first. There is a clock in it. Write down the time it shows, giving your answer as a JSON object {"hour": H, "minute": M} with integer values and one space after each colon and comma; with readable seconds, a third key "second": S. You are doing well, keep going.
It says {"hour": 9, "minute": 31}
